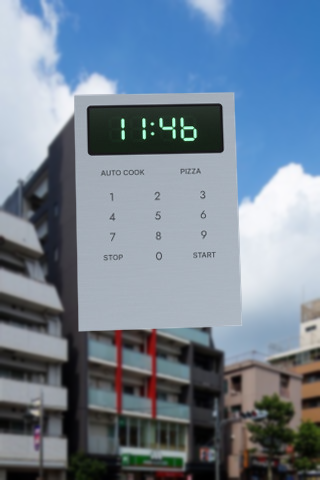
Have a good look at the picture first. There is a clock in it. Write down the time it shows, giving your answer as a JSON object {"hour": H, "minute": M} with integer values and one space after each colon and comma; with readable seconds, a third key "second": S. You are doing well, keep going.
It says {"hour": 11, "minute": 46}
